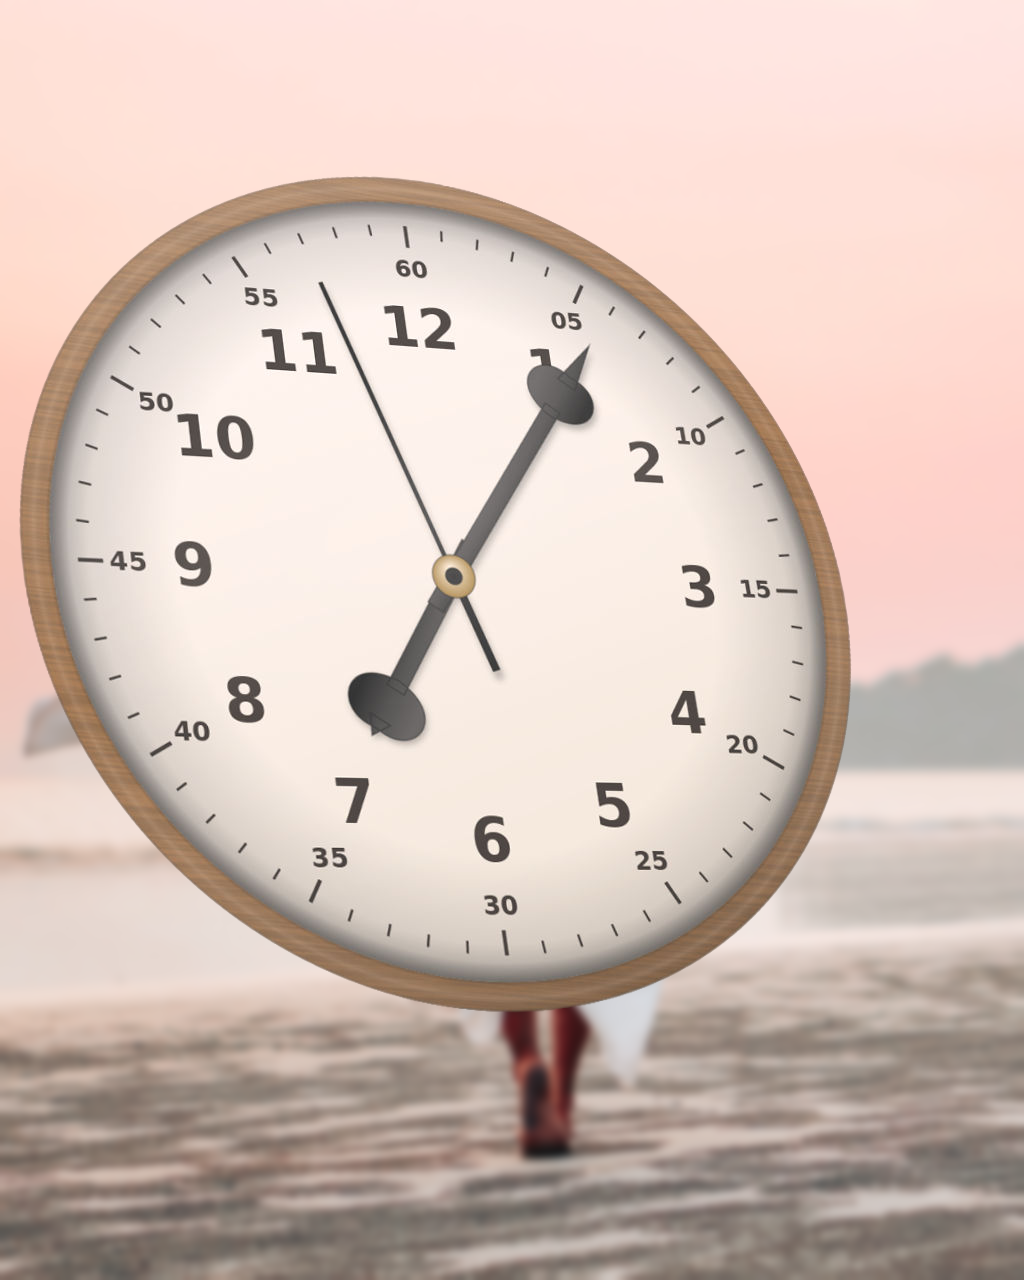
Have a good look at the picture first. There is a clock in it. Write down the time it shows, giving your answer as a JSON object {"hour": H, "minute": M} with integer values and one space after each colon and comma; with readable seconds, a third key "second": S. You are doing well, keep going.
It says {"hour": 7, "minute": 5, "second": 57}
